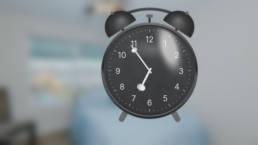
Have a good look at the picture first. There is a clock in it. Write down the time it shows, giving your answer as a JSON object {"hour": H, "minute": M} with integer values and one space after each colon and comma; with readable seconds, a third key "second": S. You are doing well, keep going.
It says {"hour": 6, "minute": 54}
